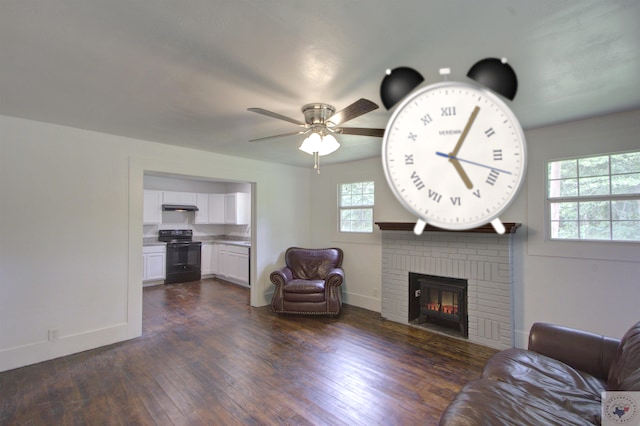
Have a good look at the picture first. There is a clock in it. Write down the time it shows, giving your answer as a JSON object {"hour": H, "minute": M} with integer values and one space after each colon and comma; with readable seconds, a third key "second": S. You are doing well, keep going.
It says {"hour": 5, "minute": 5, "second": 18}
